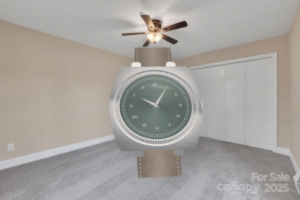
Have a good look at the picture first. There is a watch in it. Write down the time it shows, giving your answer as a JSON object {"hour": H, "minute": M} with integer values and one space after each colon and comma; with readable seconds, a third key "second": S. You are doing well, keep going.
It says {"hour": 10, "minute": 5}
